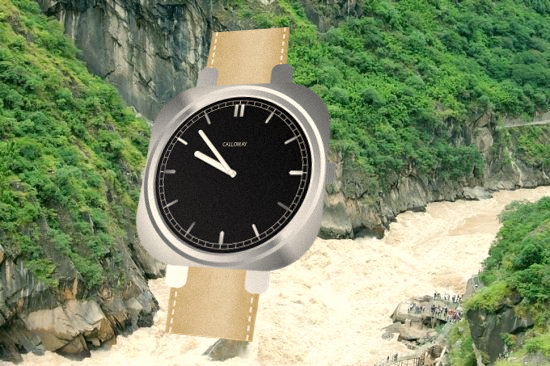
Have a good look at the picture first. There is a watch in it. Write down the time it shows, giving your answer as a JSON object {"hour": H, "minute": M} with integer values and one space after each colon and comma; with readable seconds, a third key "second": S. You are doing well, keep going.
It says {"hour": 9, "minute": 53}
